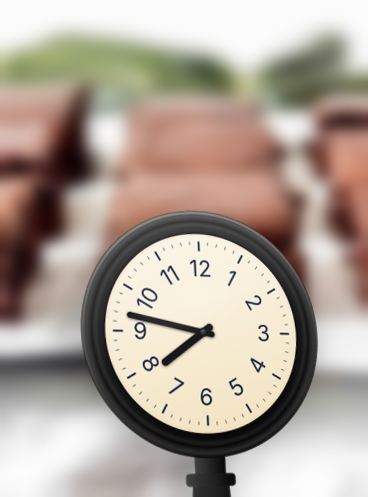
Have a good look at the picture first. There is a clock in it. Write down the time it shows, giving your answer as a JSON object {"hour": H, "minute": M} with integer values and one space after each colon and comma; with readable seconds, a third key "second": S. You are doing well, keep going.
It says {"hour": 7, "minute": 47}
